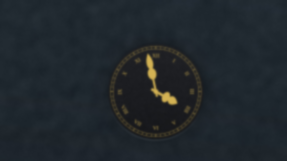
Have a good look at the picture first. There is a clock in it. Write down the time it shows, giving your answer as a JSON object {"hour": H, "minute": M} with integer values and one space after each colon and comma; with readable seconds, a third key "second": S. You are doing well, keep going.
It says {"hour": 3, "minute": 58}
